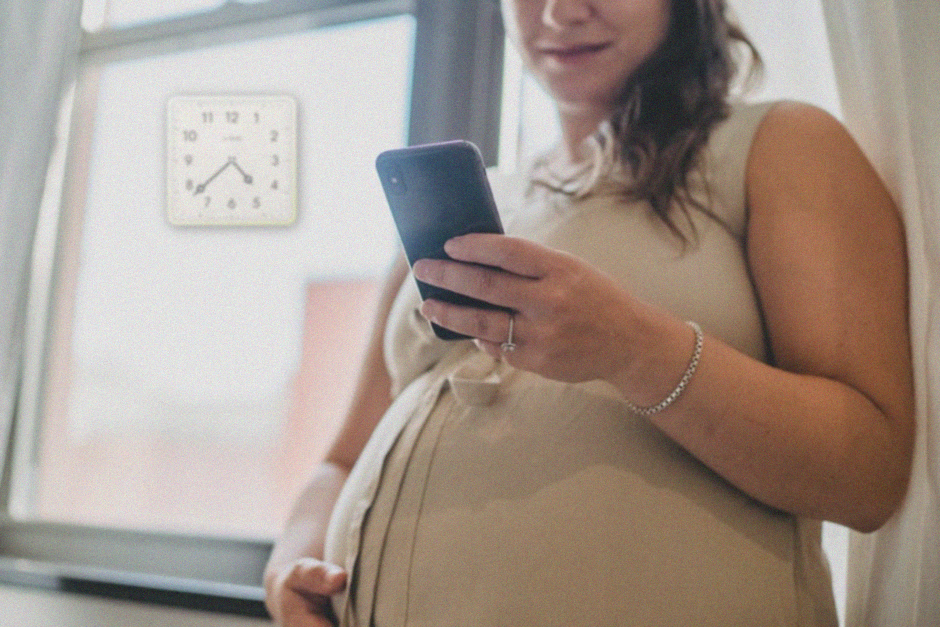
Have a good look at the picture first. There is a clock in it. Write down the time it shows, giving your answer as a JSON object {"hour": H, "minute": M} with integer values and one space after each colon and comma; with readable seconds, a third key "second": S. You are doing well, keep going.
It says {"hour": 4, "minute": 38}
